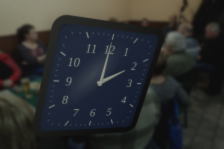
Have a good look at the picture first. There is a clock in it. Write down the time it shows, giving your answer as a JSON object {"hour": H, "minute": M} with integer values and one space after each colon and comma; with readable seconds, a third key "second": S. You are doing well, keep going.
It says {"hour": 2, "minute": 0}
